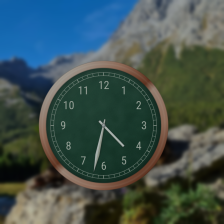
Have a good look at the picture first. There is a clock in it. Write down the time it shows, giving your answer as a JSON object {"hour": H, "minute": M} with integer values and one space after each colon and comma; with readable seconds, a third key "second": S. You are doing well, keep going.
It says {"hour": 4, "minute": 32}
